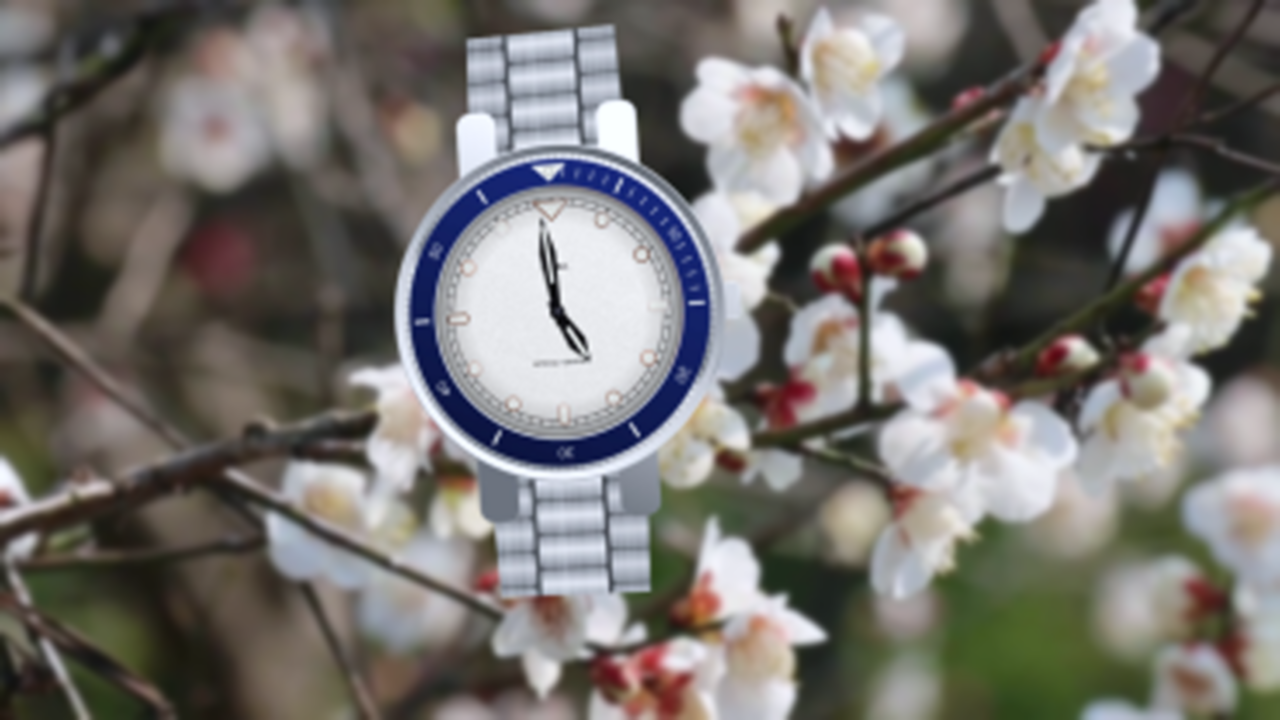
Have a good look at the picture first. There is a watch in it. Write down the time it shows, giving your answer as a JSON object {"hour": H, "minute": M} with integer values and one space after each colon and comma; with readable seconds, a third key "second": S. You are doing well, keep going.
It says {"hour": 4, "minute": 59}
